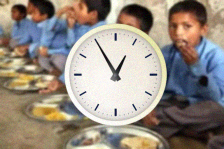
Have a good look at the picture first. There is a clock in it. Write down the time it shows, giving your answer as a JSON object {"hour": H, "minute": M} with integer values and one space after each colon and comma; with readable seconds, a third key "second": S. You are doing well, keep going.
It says {"hour": 12, "minute": 55}
